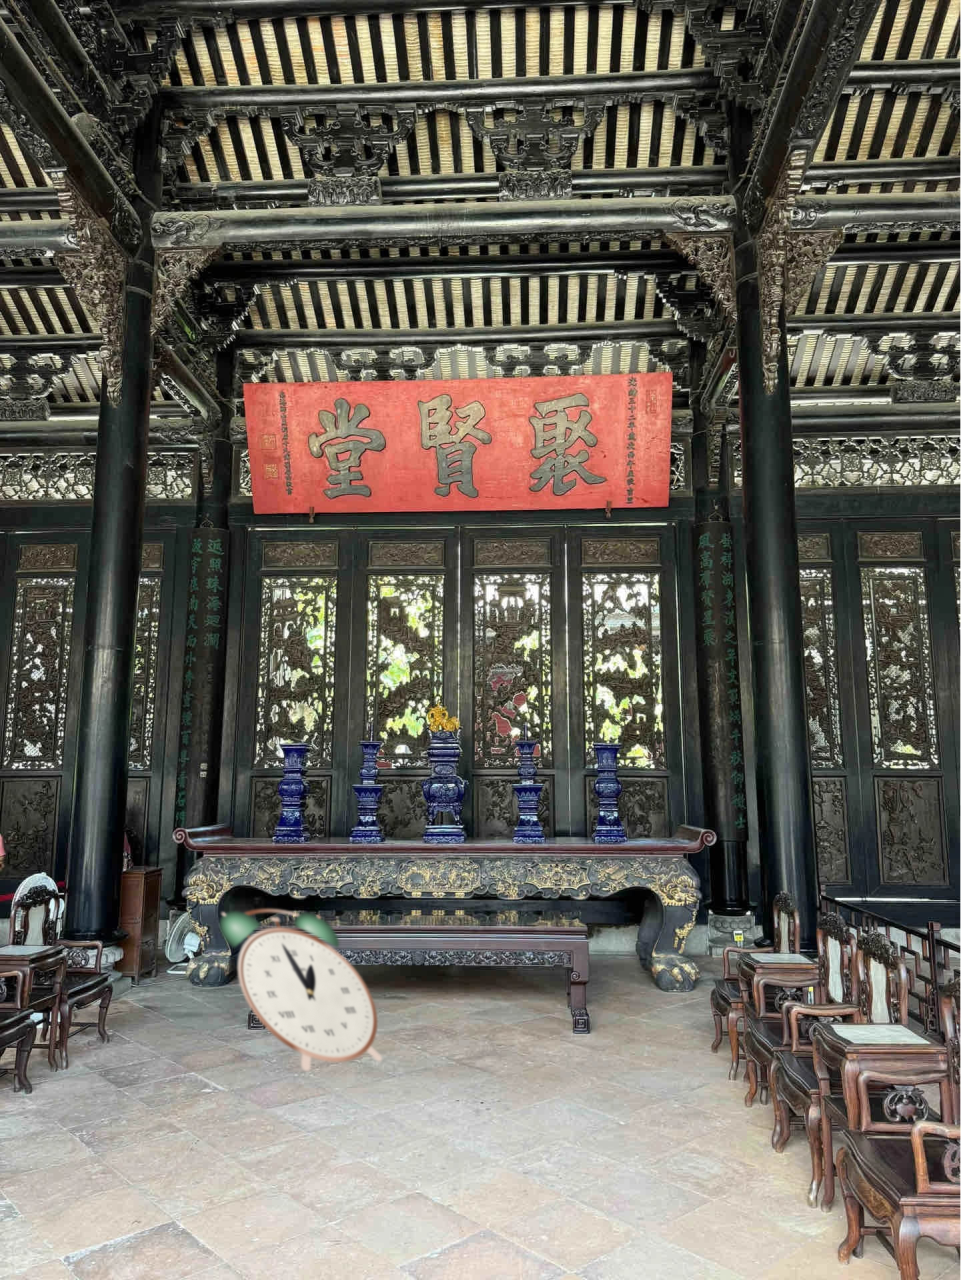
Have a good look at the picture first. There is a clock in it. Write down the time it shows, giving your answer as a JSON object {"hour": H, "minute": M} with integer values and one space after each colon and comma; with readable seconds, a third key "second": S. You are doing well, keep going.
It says {"hour": 12, "minute": 59}
